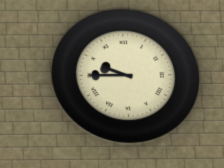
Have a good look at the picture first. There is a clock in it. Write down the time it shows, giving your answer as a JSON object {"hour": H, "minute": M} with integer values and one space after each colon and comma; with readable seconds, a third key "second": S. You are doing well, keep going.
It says {"hour": 9, "minute": 45}
